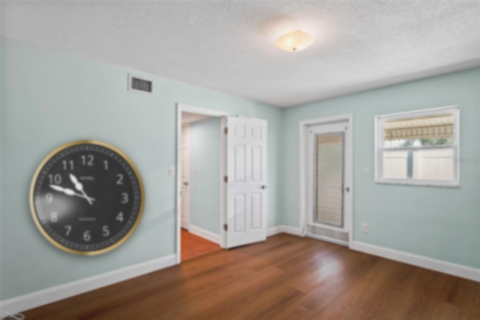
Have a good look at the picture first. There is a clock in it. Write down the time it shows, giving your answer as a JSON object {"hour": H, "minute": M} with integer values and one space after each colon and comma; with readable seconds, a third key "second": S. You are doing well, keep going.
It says {"hour": 10, "minute": 48}
